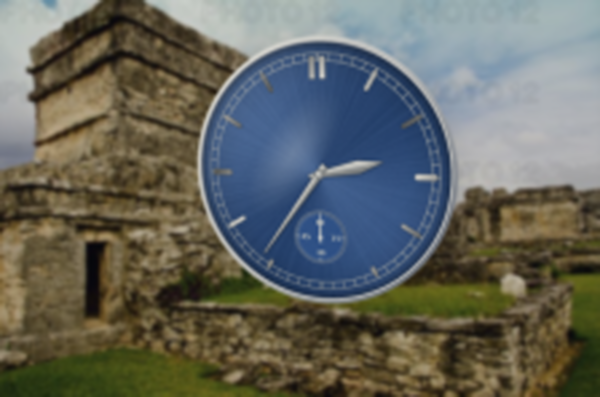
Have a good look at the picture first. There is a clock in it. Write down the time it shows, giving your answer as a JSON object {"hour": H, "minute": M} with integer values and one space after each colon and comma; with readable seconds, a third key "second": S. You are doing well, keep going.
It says {"hour": 2, "minute": 36}
